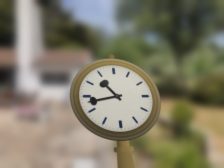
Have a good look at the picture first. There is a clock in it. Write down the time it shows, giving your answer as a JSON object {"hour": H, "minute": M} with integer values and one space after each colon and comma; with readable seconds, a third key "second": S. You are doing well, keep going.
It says {"hour": 10, "minute": 43}
